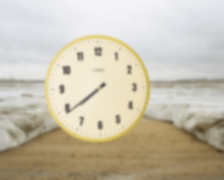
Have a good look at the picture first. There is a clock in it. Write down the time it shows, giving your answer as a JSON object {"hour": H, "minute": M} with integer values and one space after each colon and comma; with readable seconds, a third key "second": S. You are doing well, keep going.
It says {"hour": 7, "minute": 39}
